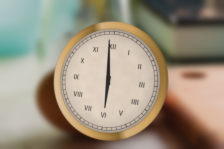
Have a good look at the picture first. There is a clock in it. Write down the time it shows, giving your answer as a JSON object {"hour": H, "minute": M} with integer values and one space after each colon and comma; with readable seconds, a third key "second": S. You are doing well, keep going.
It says {"hour": 5, "minute": 59}
